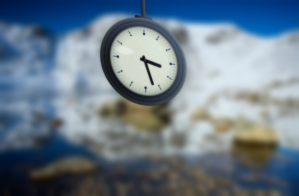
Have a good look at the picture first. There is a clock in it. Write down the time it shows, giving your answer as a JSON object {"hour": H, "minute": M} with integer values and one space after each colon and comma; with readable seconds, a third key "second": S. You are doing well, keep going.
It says {"hour": 3, "minute": 27}
